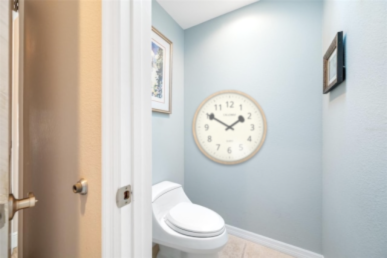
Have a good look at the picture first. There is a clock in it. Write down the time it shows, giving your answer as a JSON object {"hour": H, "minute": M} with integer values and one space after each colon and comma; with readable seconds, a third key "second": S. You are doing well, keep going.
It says {"hour": 1, "minute": 50}
